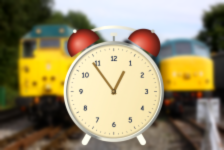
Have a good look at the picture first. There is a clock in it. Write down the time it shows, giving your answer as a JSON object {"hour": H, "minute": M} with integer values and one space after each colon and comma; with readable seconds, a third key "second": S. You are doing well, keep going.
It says {"hour": 12, "minute": 54}
